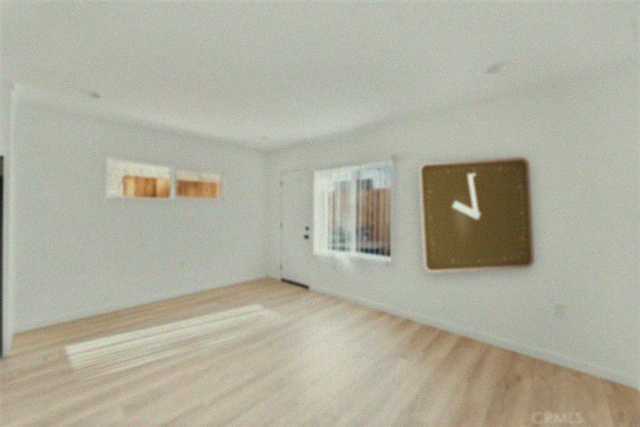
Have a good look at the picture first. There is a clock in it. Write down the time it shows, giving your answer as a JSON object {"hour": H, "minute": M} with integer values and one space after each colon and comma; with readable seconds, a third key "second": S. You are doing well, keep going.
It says {"hour": 9, "minute": 59}
